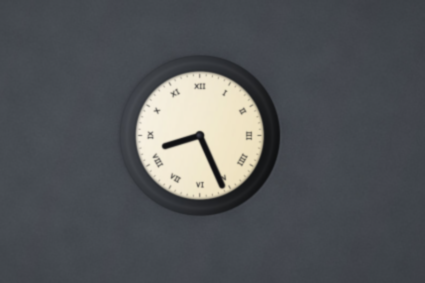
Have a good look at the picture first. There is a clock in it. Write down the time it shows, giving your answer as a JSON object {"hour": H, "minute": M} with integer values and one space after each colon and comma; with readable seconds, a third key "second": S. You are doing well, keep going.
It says {"hour": 8, "minute": 26}
